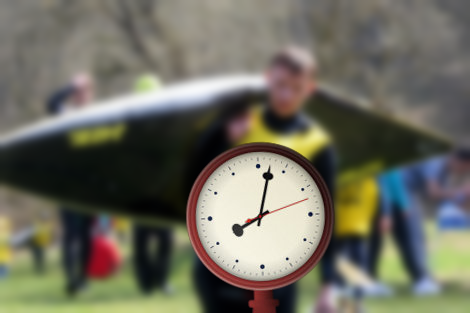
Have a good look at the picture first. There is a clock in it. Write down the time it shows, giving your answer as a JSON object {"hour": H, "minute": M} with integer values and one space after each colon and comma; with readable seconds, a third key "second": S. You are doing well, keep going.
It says {"hour": 8, "minute": 2, "second": 12}
